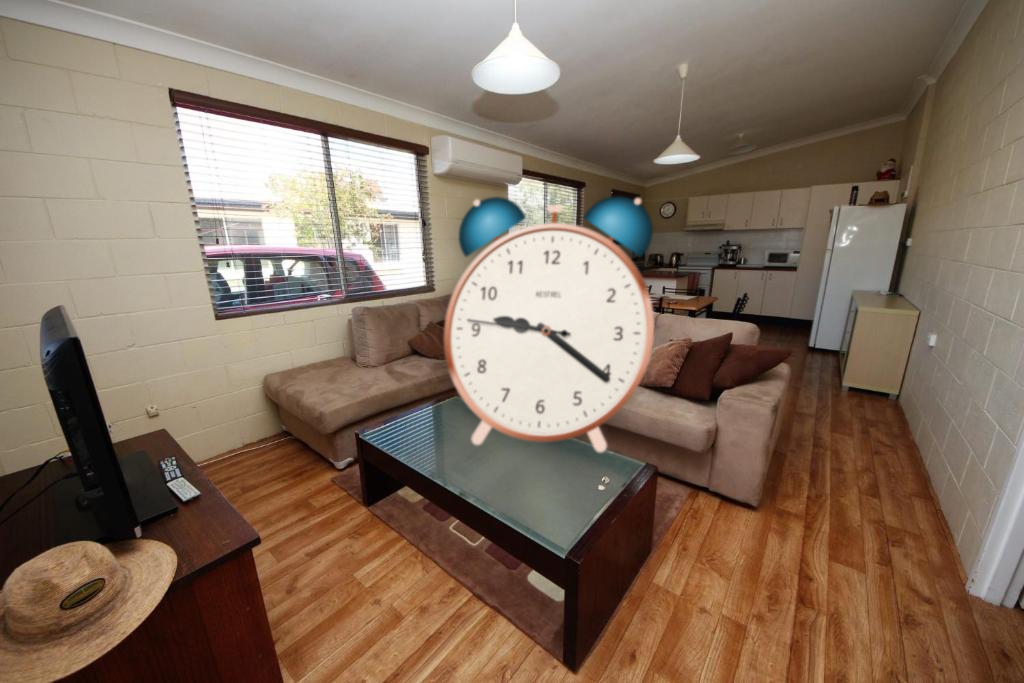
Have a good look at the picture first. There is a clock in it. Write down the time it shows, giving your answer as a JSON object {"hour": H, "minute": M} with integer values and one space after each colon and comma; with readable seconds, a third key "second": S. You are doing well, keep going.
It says {"hour": 9, "minute": 20, "second": 46}
